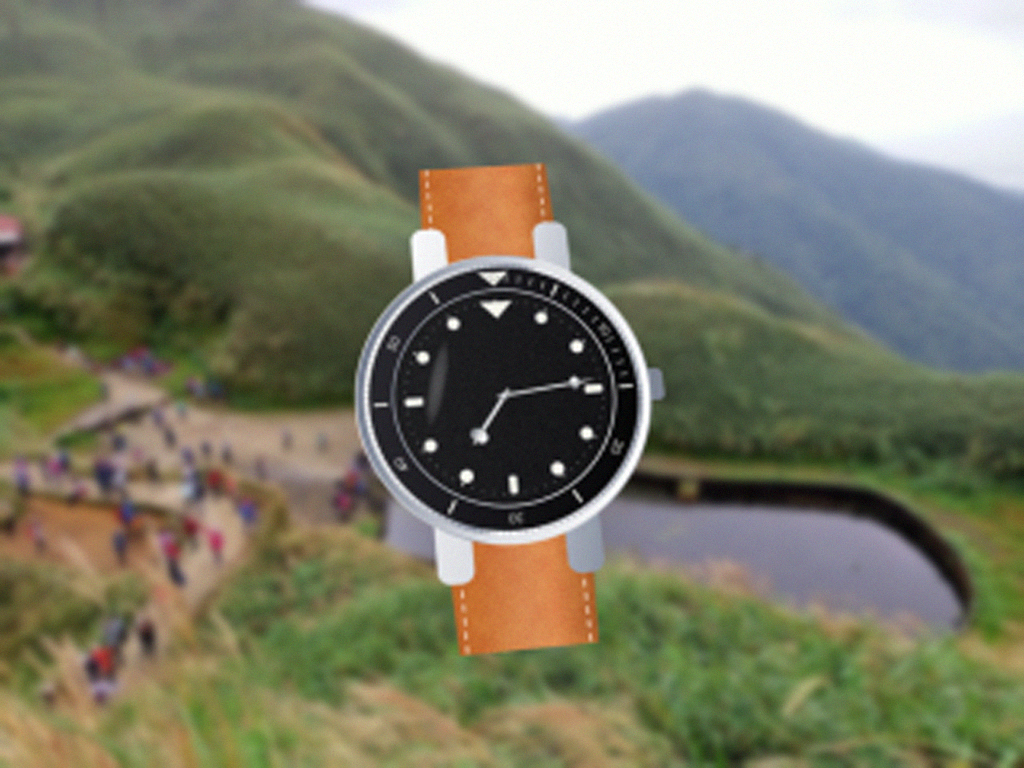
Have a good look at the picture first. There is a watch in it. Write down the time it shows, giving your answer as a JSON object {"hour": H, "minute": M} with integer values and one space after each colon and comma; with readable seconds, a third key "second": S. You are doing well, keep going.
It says {"hour": 7, "minute": 14}
